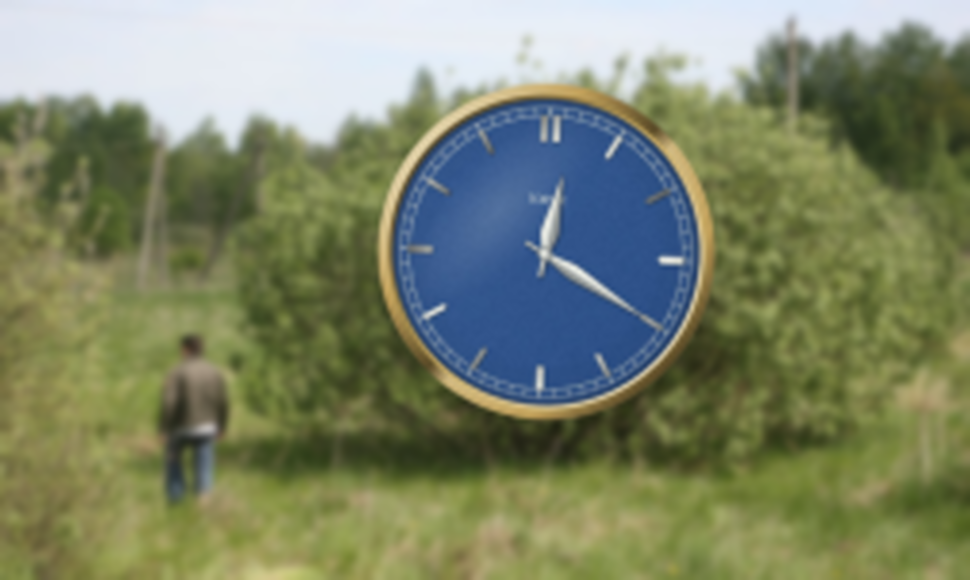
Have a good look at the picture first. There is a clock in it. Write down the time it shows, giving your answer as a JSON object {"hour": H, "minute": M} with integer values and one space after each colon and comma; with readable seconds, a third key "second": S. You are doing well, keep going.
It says {"hour": 12, "minute": 20}
